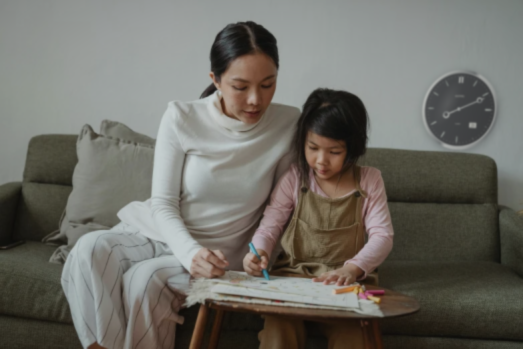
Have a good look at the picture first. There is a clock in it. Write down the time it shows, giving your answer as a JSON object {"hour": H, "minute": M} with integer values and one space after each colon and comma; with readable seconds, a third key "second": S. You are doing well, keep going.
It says {"hour": 8, "minute": 11}
